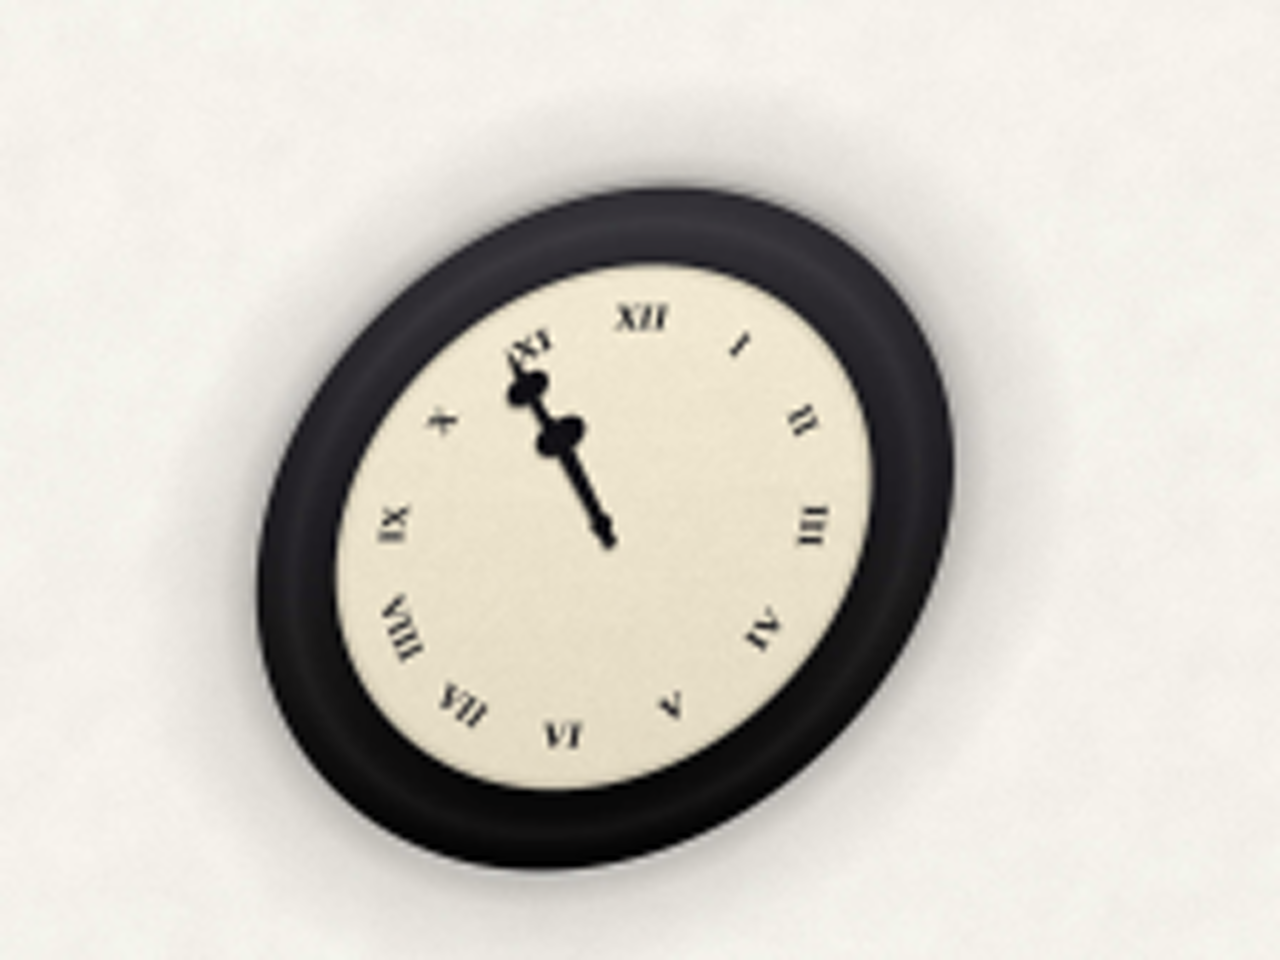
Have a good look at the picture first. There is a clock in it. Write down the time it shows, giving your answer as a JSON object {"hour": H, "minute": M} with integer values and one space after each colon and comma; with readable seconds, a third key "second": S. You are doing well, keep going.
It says {"hour": 10, "minute": 54}
